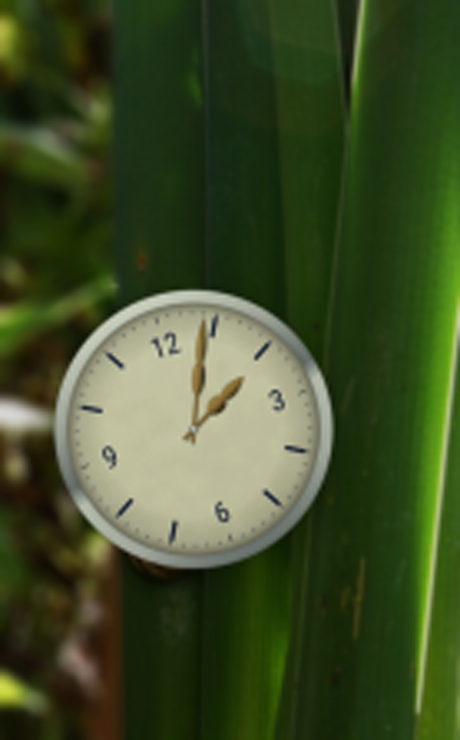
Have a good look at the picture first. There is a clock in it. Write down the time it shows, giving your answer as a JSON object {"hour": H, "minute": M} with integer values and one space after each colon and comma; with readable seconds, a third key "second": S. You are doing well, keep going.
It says {"hour": 2, "minute": 4}
